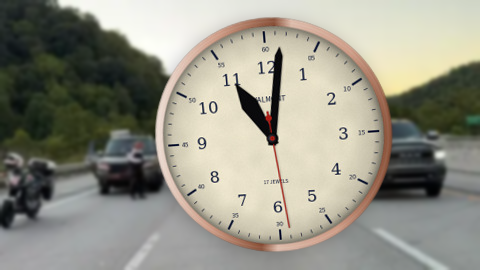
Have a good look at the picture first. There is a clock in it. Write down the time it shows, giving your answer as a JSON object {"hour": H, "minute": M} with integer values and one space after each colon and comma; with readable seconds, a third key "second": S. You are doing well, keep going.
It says {"hour": 11, "minute": 1, "second": 29}
